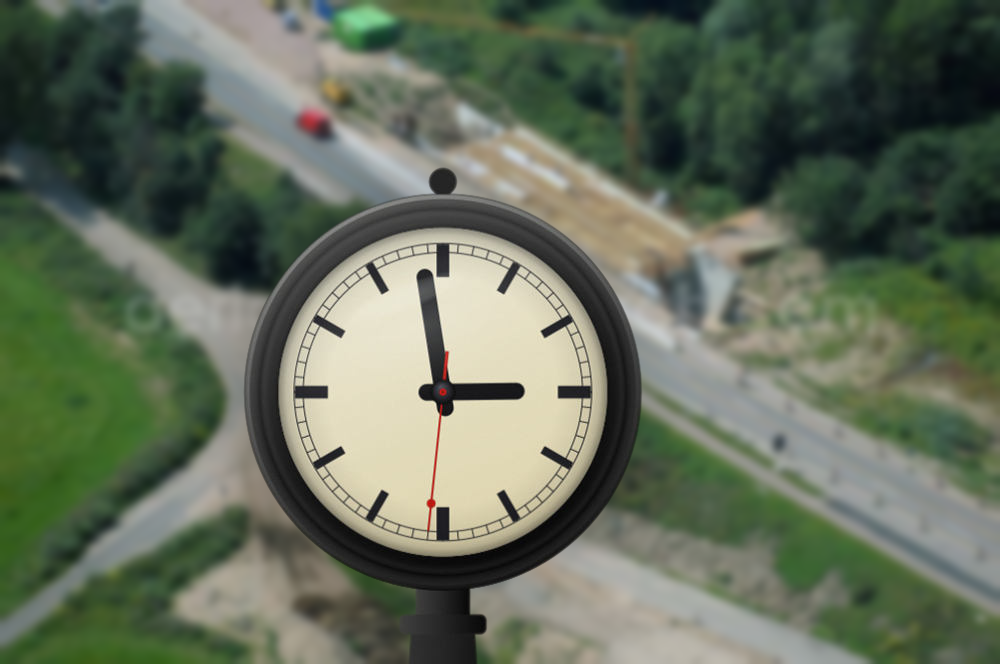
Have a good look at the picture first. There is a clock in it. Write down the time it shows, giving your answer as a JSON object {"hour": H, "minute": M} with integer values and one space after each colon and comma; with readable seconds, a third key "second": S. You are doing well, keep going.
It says {"hour": 2, "minute": 58, "second": 31}
